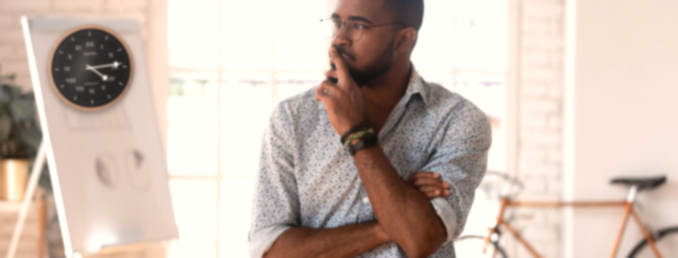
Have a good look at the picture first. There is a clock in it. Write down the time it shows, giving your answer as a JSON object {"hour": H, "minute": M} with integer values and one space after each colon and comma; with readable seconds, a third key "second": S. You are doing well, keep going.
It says {"hour": 4, "minute": 14}
